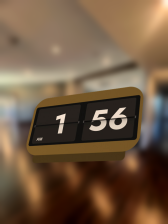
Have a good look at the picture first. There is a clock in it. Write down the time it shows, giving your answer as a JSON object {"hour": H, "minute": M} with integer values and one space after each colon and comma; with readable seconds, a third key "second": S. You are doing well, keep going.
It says {"hour": 1, "minute": 56}
